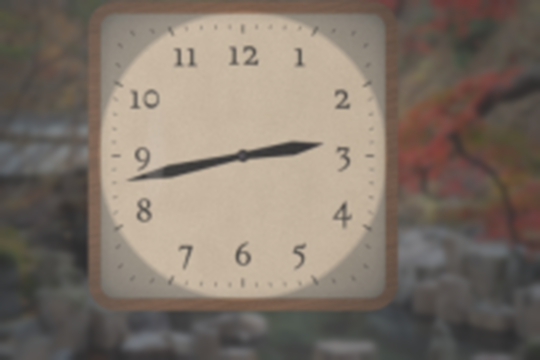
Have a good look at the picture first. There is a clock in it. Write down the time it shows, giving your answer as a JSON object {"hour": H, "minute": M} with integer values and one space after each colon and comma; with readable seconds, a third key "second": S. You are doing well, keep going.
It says {"hour": 2, "minute": 43}
